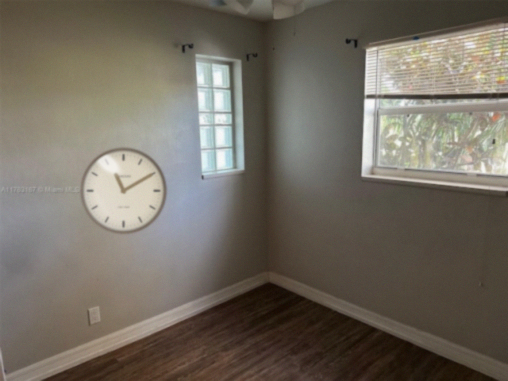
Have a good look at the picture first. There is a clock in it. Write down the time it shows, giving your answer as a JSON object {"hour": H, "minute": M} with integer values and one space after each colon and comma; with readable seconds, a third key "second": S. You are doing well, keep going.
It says {"hour": 11, "minute": 10}
